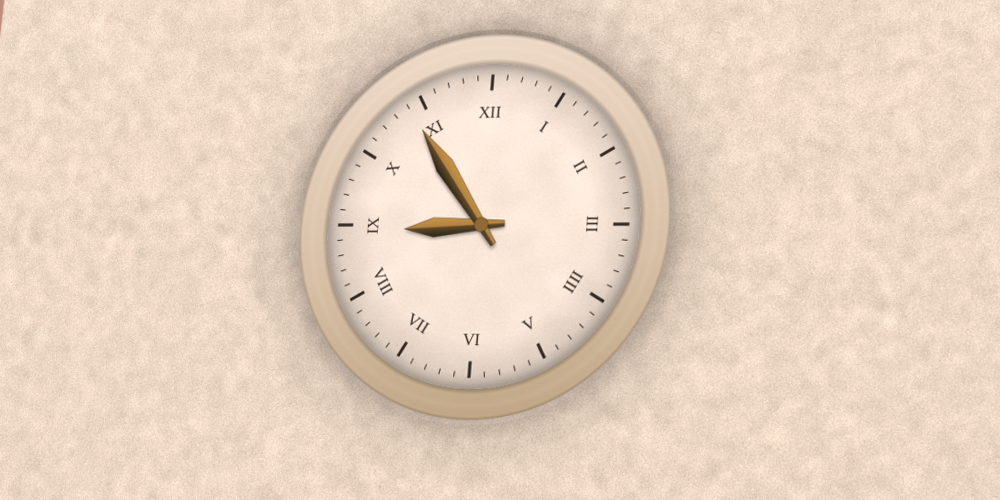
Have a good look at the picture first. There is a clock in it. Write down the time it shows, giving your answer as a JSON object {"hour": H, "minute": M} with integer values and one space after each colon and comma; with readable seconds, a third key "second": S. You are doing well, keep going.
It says {"hour": 8, "minute": 54}
